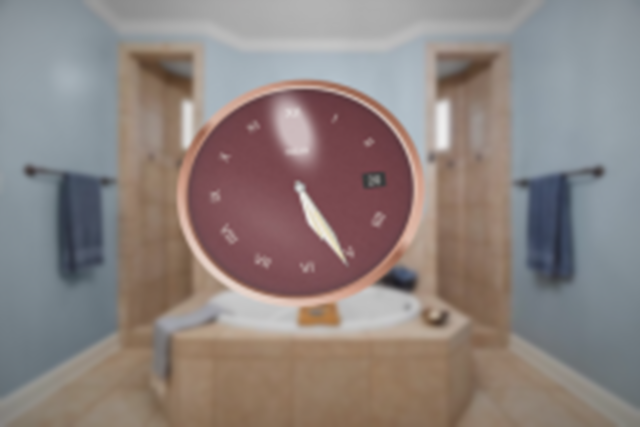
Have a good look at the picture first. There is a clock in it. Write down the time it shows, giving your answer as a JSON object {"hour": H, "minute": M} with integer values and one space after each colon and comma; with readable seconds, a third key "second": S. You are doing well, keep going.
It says {"hour": 5, "minute": 26}
